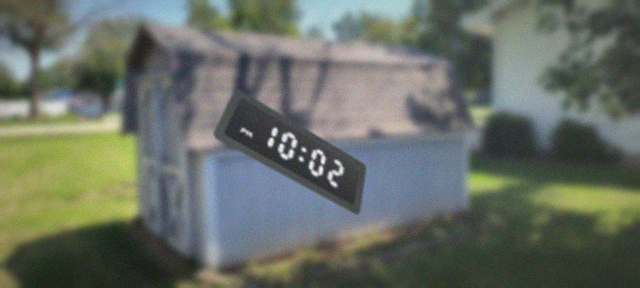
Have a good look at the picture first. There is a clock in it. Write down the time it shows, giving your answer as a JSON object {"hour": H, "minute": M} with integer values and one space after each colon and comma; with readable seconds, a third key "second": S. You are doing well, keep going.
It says {"hour": 10, "minute": 2}
